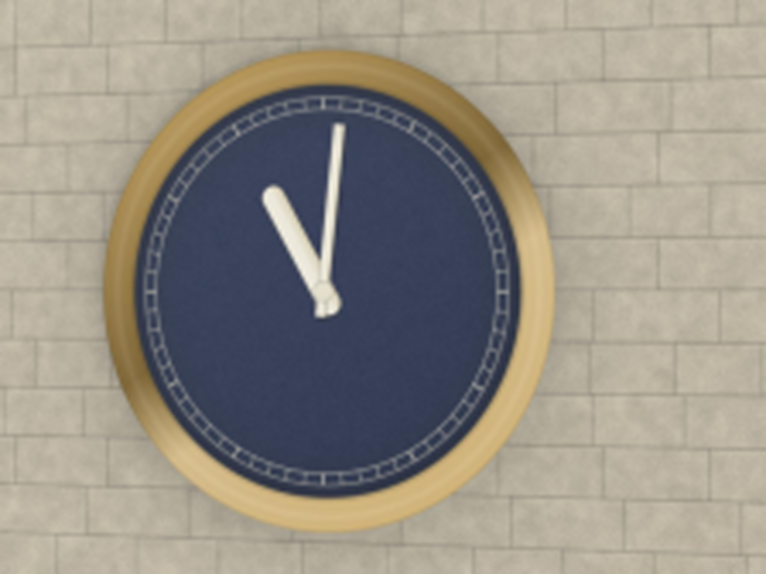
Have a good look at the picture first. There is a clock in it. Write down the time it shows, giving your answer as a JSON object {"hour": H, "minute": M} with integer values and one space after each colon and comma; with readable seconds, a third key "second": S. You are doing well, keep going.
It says {"hour": 11, "minute": 1}
